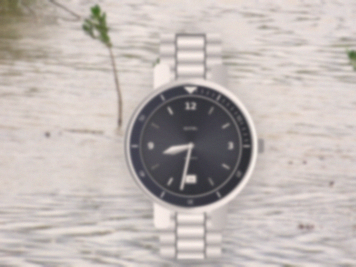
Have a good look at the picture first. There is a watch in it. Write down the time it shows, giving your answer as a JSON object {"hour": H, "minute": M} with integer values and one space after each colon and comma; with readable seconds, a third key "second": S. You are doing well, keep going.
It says {"hour": 8, "minute": 32}
